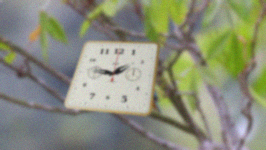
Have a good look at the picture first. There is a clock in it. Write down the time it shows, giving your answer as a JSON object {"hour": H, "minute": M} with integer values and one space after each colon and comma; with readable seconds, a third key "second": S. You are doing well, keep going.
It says {"hour": 1, "minute": 46}
